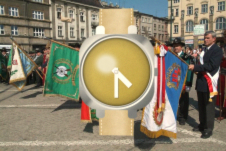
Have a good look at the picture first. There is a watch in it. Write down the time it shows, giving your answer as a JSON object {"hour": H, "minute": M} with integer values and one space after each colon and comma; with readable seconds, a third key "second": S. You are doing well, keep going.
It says {"hour": 4, "minute": 30}
